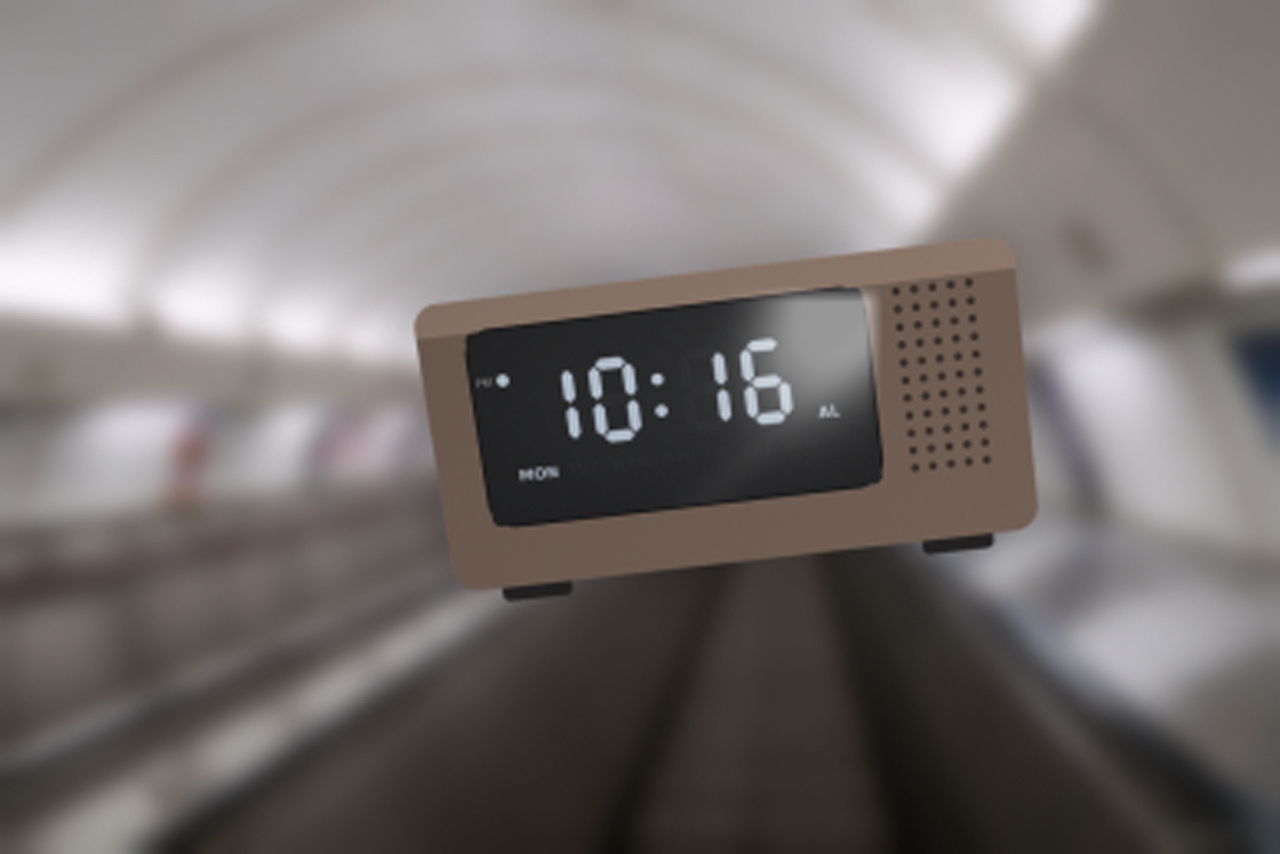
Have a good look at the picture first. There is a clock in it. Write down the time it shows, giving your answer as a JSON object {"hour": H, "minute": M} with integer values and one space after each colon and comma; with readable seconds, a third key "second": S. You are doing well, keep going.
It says {"hour": 10, "minute": 16}
